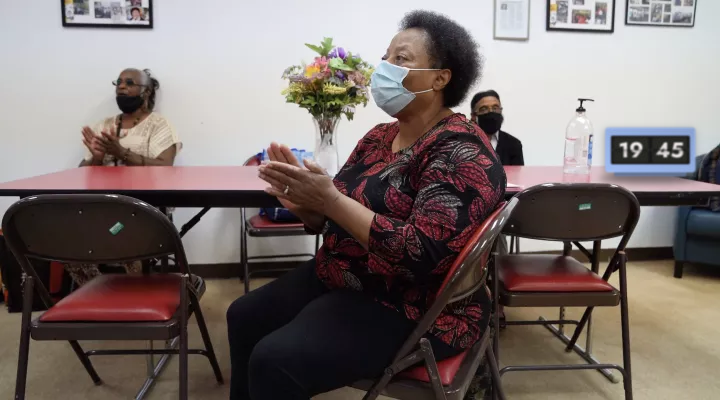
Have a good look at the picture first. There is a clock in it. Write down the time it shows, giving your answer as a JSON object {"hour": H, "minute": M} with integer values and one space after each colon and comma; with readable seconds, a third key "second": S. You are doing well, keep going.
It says {"hour": 19, "minute": 45}
